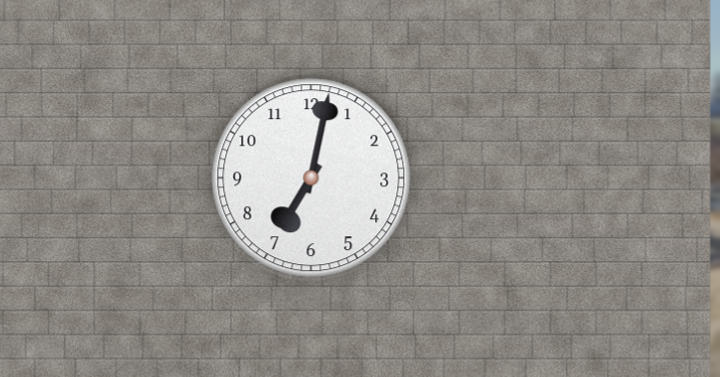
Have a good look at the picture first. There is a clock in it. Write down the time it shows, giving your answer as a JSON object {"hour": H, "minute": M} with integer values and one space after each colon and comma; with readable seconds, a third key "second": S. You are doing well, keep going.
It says {"hour": 7, "minute": 2}
